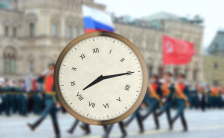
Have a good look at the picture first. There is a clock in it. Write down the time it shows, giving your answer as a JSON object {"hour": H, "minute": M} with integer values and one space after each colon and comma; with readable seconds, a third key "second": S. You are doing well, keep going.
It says {"hour": 8, "minute": 15}
